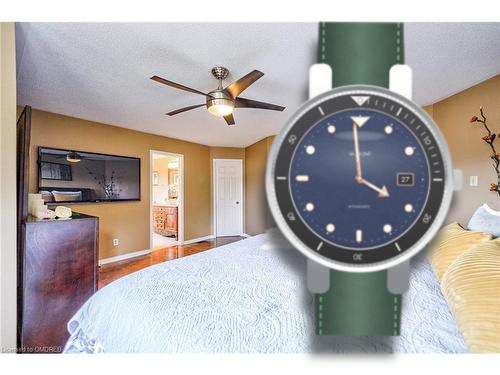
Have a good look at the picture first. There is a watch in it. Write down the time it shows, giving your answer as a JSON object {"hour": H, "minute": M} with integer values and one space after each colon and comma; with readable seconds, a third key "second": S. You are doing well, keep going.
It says {"hour": 3, "minute": 59}
